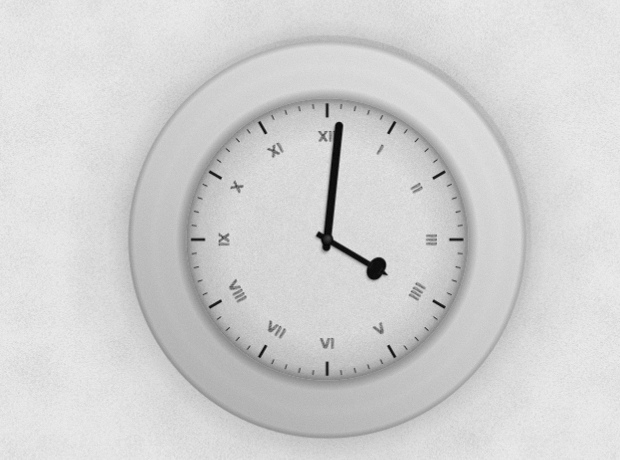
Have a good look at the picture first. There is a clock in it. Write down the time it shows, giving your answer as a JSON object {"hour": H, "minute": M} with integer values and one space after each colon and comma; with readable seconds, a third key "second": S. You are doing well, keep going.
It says {"hour": 4, "minute": 1}
